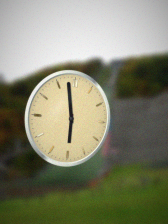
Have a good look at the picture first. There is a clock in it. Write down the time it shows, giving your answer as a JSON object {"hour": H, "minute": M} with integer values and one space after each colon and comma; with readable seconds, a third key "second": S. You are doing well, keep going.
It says {"hour": 5, "minute": 58}
